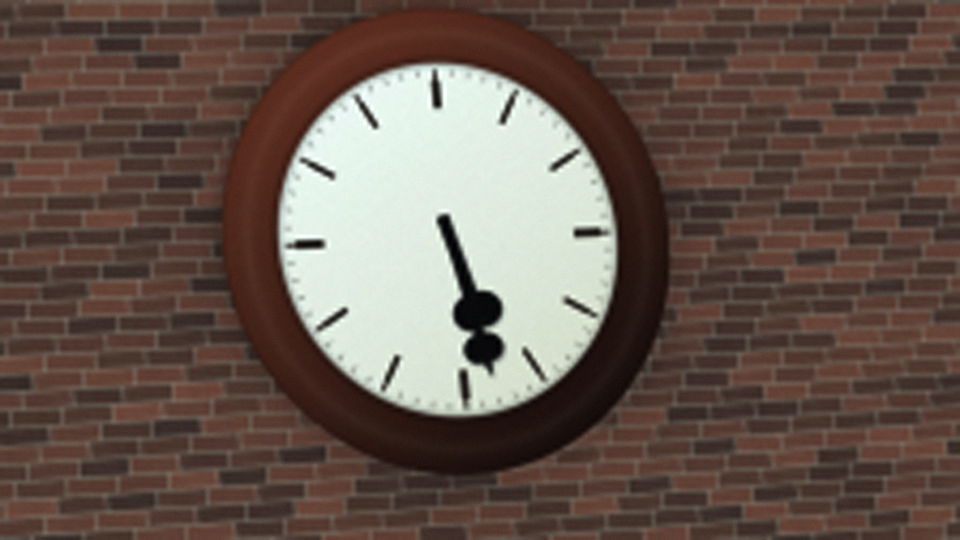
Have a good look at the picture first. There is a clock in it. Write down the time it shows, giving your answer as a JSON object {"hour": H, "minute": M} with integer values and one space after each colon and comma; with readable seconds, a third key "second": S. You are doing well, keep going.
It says {"hour": 5, "minute": 28}
